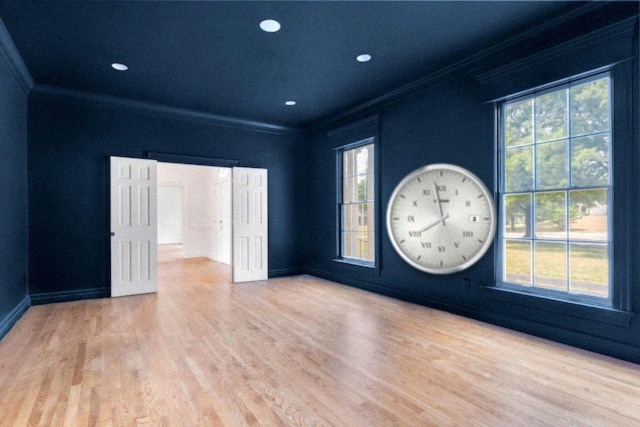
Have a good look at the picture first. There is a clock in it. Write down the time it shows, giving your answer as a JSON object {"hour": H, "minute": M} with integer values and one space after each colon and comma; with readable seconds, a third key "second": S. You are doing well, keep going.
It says {"hour": 7, "minute": 58}
